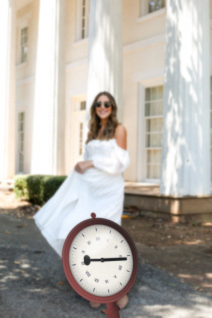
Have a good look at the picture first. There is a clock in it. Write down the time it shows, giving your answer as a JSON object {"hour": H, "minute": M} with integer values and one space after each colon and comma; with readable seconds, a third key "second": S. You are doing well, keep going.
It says {"hour": 9, "minute": 16}
